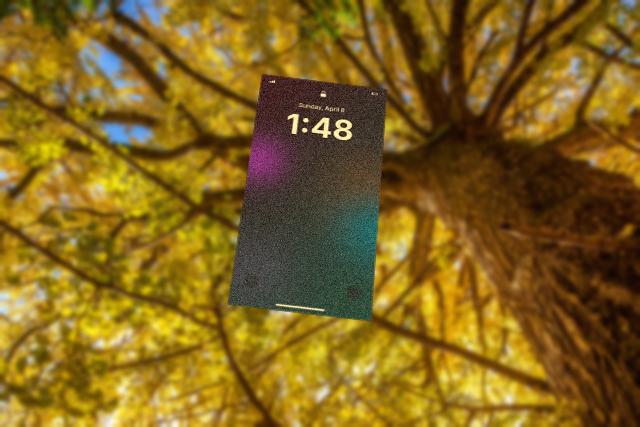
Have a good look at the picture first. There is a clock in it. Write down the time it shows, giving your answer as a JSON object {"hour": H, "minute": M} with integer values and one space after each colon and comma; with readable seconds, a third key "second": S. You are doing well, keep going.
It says {"hour": 1, "minute": 48}
